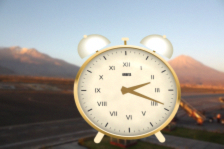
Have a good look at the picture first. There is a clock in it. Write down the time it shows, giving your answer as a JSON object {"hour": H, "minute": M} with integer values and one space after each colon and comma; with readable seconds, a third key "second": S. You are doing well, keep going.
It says {"hour": 2, "minute": 19}
